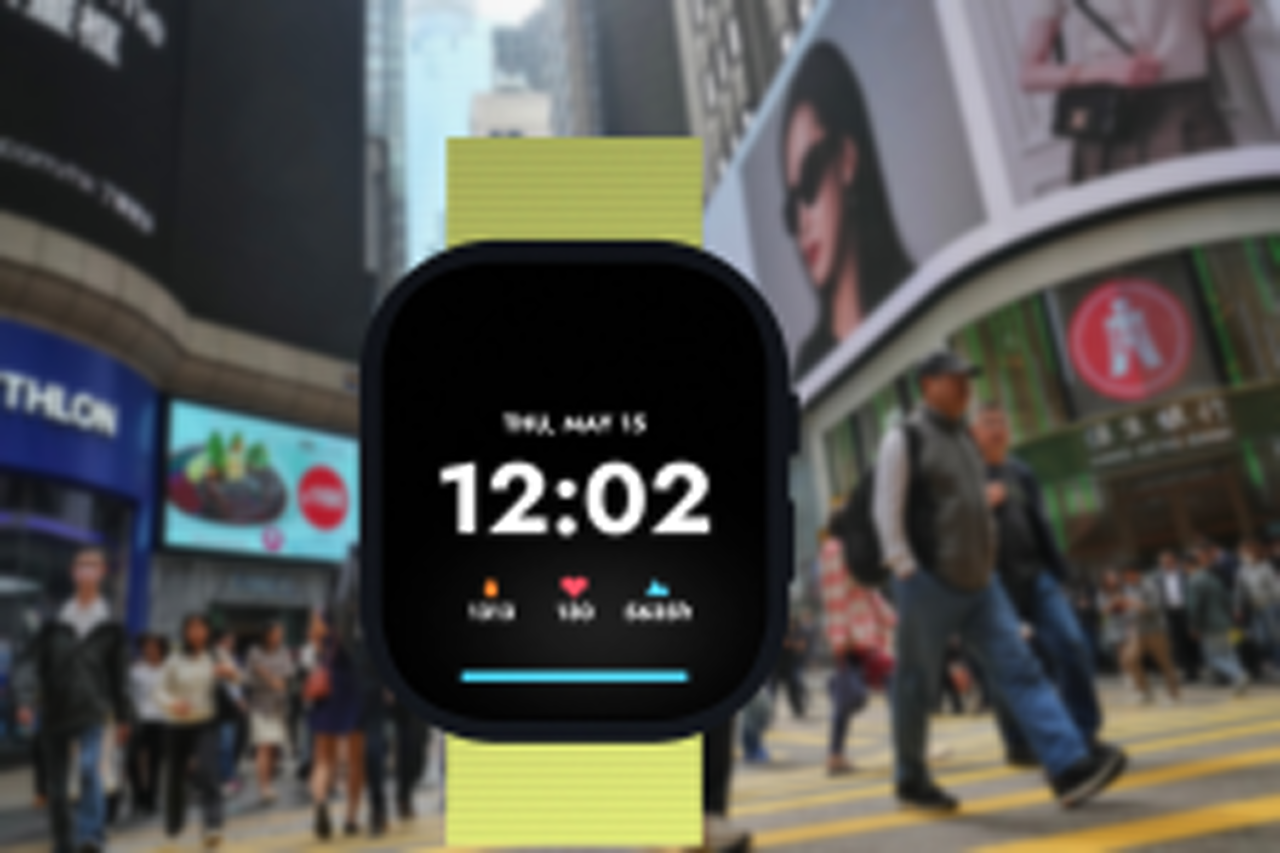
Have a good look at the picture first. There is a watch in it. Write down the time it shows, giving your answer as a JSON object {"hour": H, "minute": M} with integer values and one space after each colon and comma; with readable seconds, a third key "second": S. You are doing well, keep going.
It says {"hour": 12, "minute": 2}
